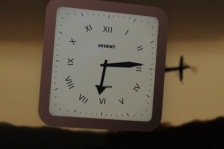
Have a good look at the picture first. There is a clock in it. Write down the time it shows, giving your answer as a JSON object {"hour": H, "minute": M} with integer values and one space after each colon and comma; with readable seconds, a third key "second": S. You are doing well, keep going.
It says {"hour": 6, "minute": 14}
